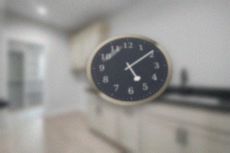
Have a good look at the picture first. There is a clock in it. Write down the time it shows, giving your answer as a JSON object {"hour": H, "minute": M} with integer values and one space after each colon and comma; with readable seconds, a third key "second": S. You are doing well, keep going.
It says {"hour": 5, "minute": 9}
